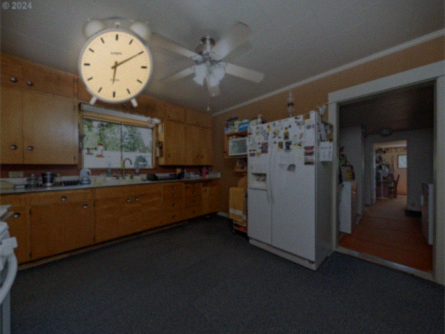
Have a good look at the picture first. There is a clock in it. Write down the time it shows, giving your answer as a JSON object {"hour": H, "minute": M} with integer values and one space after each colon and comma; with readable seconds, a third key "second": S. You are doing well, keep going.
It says {"hour": 6, "minute": 10}
